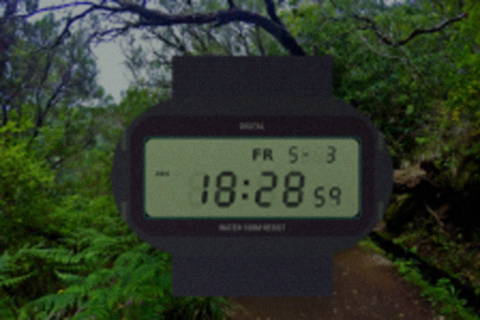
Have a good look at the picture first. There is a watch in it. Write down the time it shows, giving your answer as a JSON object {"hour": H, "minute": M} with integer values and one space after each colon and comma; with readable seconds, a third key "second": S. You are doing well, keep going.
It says {"hour": 18, "minute": 28, "second": 59}
